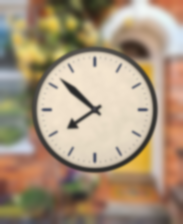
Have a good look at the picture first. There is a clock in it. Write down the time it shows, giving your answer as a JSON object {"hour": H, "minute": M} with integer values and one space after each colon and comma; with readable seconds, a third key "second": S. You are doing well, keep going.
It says {"hour": 7, "minute": 52}
